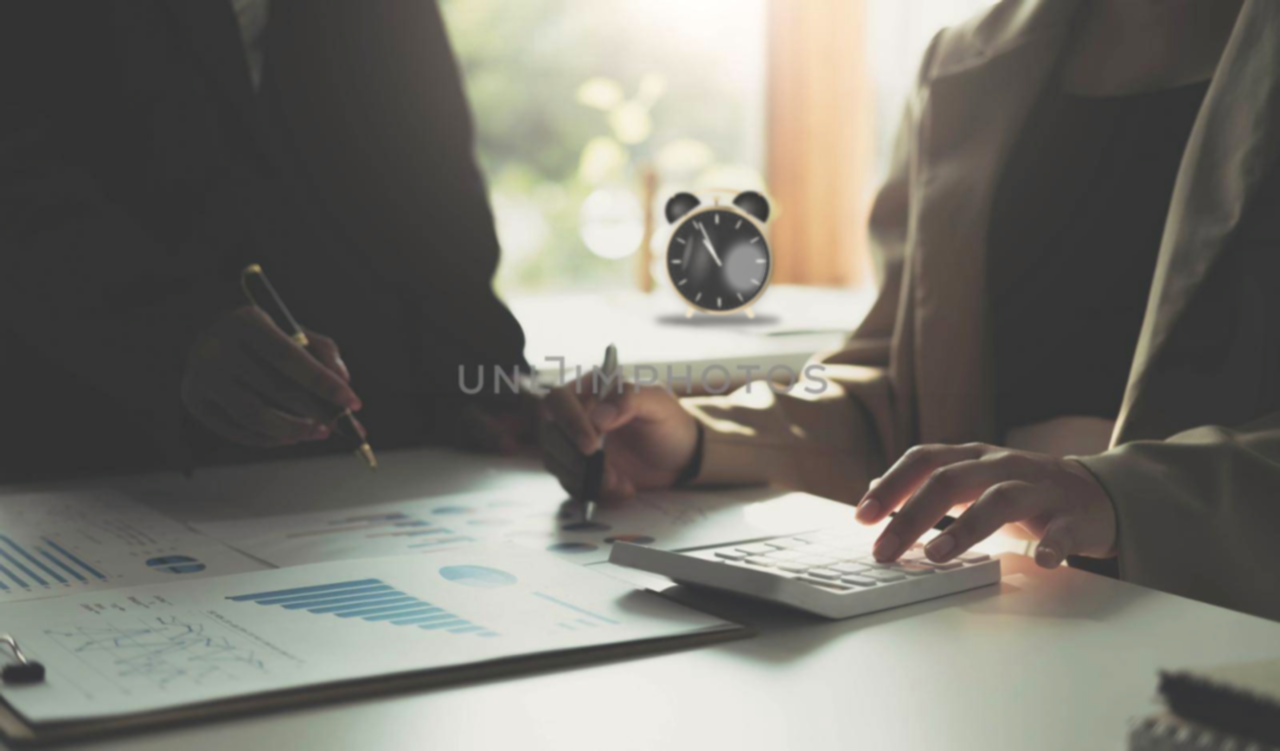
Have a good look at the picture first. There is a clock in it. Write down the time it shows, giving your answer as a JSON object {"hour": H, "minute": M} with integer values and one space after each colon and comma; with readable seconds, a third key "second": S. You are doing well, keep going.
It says {"hour": 10, "minute": 56}
